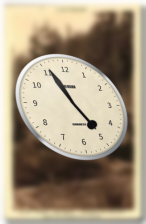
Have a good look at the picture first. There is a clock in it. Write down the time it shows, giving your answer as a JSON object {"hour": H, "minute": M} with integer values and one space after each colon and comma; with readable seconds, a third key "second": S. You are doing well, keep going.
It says {"hour": 4, "minute": 56}
